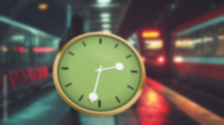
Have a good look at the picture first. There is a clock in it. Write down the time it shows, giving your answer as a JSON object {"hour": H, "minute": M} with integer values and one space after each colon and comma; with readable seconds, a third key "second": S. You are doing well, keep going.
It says {"hour": 2, "minute": 32}
